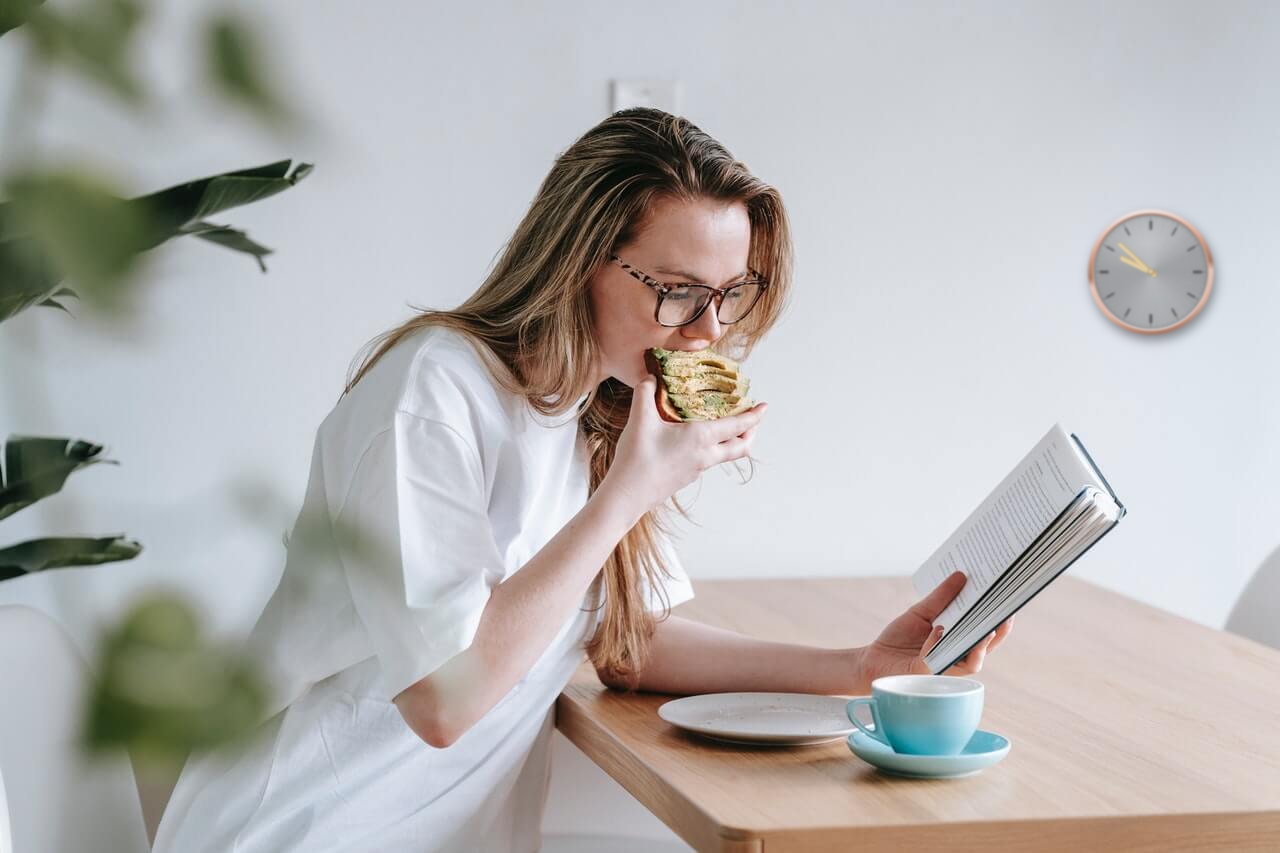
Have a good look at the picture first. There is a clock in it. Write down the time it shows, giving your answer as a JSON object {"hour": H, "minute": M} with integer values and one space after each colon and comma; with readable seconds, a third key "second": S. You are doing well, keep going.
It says {"hour": 9, "minute": 52}
